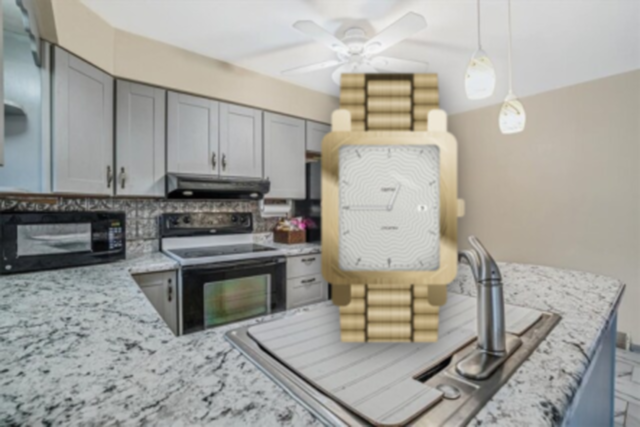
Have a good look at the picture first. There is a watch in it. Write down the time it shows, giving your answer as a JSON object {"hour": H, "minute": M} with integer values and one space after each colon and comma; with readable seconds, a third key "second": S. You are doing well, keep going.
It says {"hour": 12, "minute": 45}
